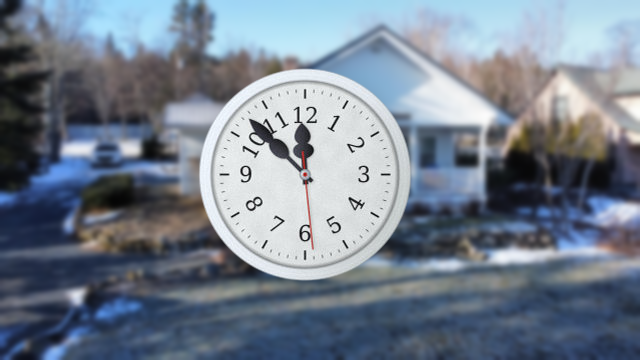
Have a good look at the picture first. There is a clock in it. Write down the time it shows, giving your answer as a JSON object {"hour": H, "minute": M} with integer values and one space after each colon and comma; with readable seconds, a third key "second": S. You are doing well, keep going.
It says {"hour": 11, "minute": 52, "second": 29}
